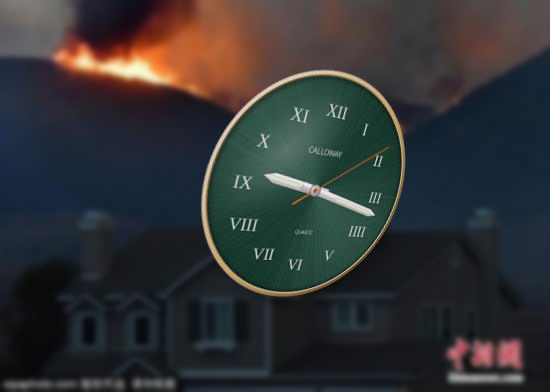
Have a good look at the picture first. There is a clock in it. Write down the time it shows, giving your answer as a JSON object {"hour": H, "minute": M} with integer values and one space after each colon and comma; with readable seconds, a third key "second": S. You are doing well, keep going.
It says {"hour": 9, "minute": 17, "second": 9}
